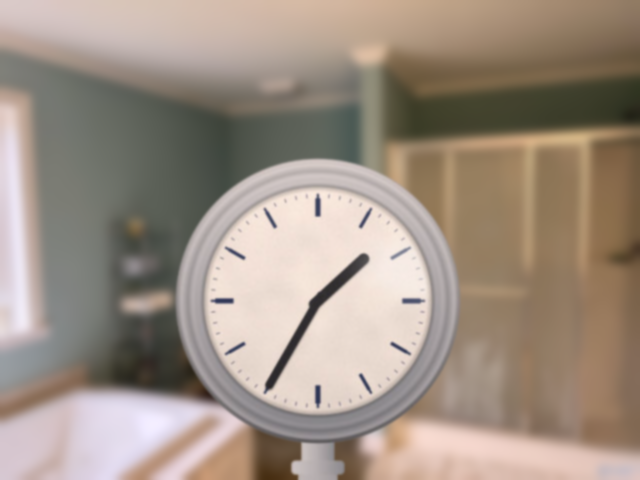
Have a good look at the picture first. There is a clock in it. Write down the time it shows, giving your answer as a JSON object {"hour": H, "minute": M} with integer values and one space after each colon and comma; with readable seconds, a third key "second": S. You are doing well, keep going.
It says {"hour": 1, "minute": 35}
